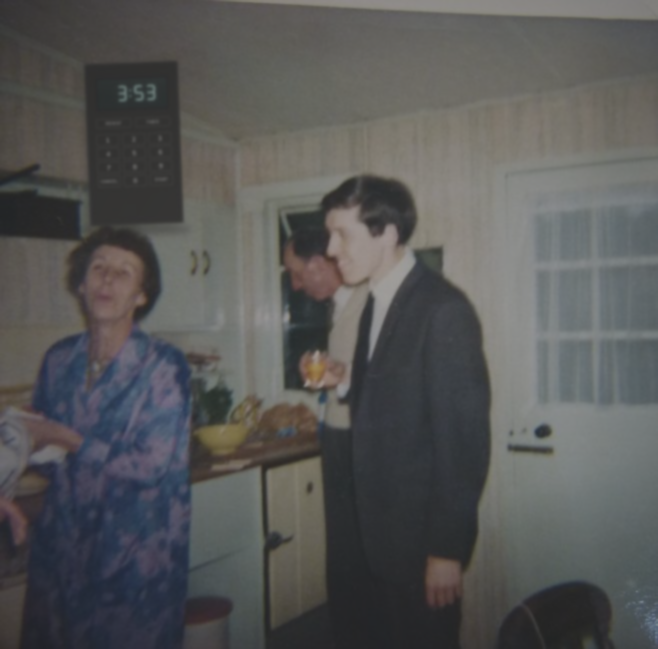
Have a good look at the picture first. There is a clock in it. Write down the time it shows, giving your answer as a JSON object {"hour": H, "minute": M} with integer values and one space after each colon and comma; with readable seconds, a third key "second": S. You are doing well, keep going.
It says {"hour": 3, "minute": 53}
